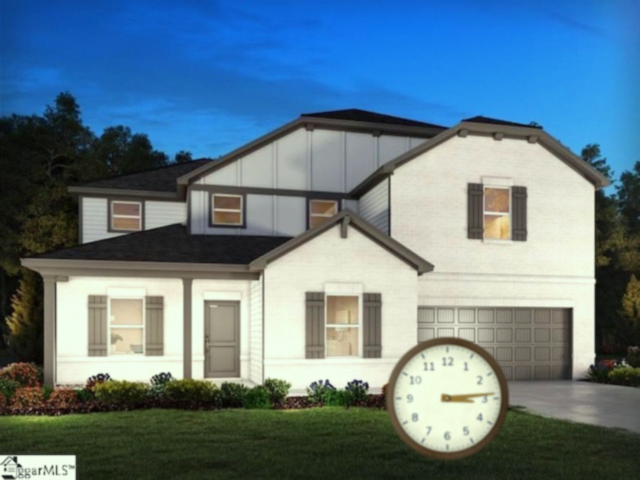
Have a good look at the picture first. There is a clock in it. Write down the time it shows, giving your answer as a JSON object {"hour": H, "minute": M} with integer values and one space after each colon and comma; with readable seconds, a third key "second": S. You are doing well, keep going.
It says {"hour": 3, "minute": 14}
